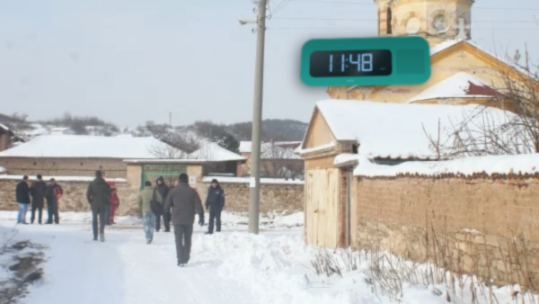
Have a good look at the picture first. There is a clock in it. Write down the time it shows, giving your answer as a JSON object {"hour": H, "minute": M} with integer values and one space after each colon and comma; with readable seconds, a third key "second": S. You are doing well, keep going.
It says {"hour": 11, "minute": 48}
